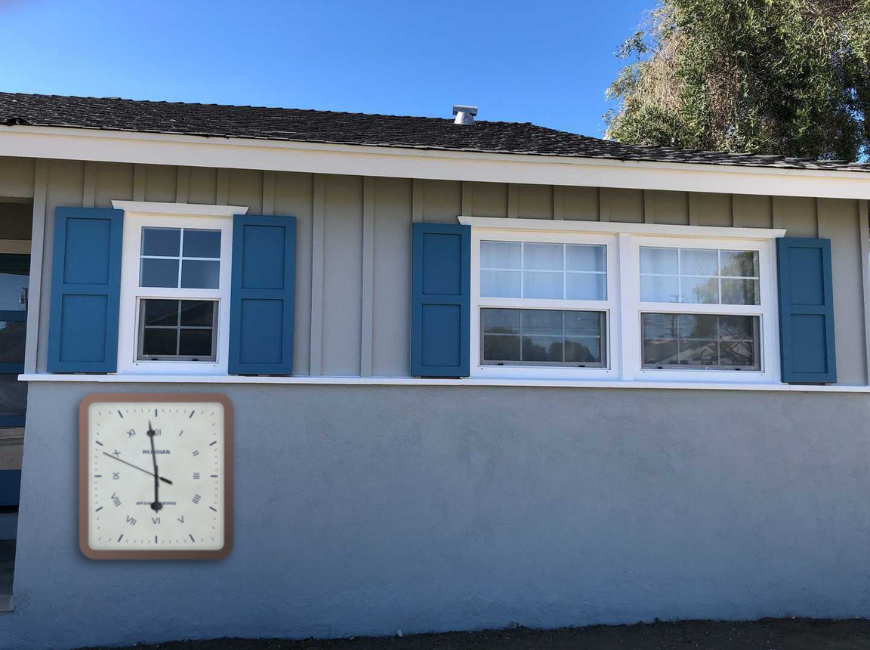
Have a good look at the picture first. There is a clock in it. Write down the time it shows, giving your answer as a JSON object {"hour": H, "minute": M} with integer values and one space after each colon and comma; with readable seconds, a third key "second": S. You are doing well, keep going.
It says {"hour": 5, "minute": 58, "second": 49}
